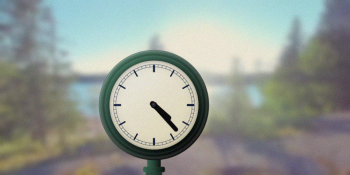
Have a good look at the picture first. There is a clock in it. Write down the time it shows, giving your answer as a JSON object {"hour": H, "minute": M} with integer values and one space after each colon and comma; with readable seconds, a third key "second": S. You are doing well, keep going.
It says {"hour": 4, "minute": 23}
